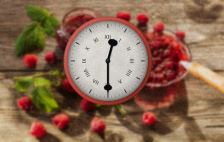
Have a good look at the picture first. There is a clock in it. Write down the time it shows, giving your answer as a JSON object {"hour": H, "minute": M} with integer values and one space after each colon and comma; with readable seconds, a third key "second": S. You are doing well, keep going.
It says {"hour": 12, "minute": 30}
